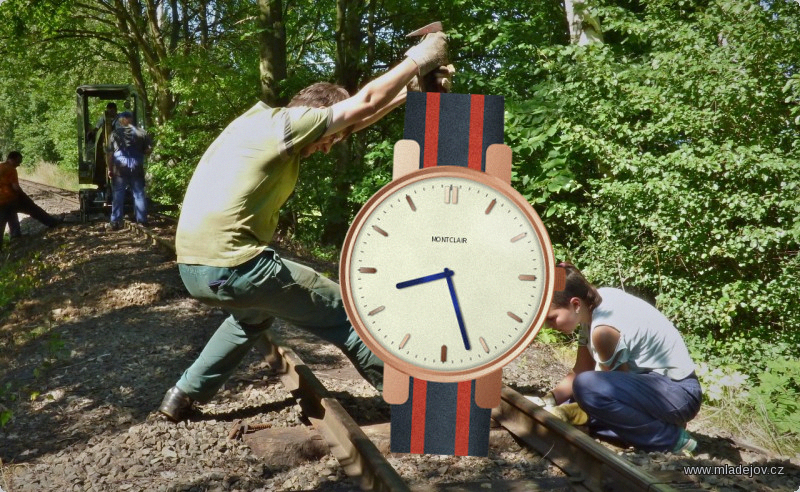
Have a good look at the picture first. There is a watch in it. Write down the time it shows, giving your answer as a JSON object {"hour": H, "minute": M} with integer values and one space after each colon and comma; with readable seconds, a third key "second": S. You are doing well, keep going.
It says {"hour": 8, "minute": 27}
